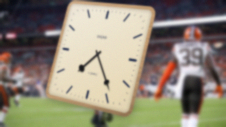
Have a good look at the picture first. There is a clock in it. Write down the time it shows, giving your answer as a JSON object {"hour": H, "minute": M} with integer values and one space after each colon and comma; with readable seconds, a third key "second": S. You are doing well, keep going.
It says {"hour": 7, "minute": 24}
